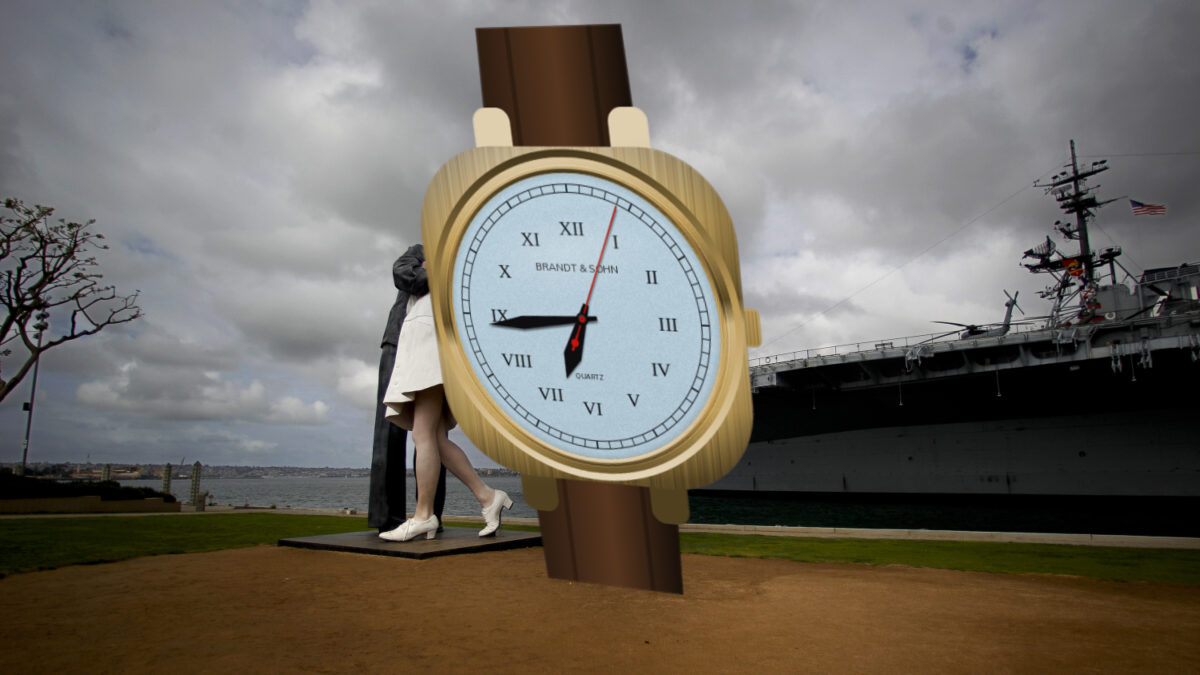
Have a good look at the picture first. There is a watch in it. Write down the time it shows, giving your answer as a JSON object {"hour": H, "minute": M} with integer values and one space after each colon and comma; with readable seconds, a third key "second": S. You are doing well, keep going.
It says {"hour": 6, "minute": 44, "second": 4}
